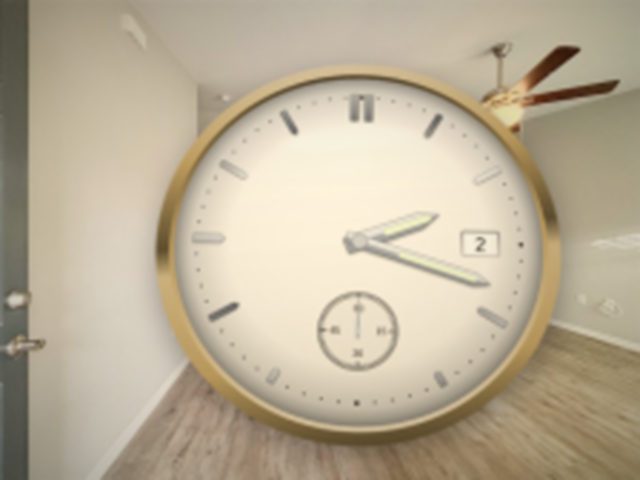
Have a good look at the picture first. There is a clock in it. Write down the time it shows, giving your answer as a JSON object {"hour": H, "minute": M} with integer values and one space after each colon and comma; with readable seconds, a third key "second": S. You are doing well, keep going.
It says {"hour": 2, "minute": 18}
